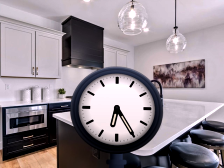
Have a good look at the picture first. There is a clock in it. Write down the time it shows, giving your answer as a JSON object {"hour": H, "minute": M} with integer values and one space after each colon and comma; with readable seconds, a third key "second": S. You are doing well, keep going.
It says {"hour": 6, "minute": 25}
